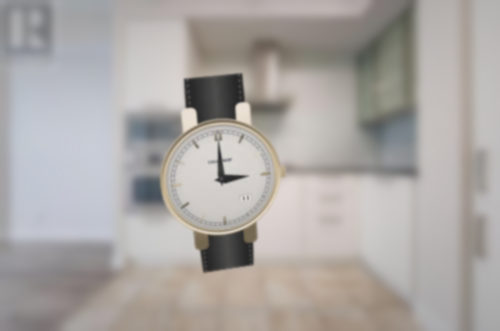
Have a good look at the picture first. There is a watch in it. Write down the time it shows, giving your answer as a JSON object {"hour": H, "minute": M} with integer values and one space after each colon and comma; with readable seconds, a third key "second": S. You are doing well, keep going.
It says {"hour": 3, "minute": 0}
